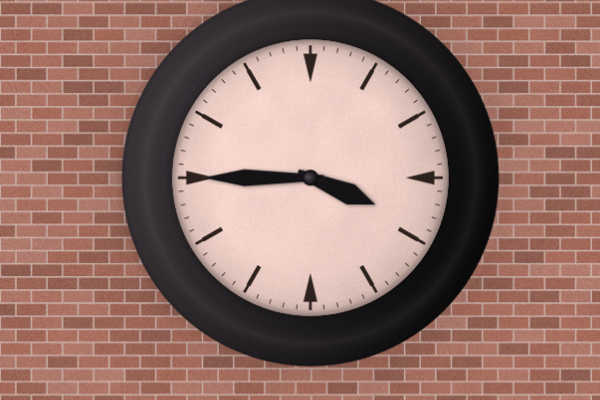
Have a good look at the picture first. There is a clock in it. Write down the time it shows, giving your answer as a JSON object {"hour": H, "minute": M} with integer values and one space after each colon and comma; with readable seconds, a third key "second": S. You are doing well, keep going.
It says {"hour": 3, "minute": 45}
